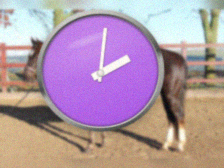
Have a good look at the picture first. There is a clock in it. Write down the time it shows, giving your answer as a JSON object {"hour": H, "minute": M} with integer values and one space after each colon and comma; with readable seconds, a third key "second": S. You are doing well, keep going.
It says {"hour": 2, "minute": 1}
